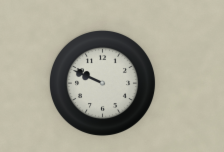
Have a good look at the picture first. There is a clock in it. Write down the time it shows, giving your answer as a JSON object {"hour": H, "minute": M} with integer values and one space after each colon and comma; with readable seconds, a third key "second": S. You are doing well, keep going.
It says {"hour": 9, "minute": 49}
